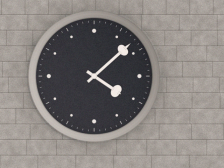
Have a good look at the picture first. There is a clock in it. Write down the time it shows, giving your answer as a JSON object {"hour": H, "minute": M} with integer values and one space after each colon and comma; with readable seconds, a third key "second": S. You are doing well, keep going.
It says {"hour": 4, "minute": 8}
